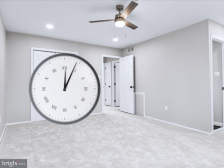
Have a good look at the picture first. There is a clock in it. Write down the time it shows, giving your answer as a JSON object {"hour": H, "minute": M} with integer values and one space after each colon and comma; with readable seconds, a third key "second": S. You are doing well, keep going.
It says {"hour": 12, "minute": 4}
